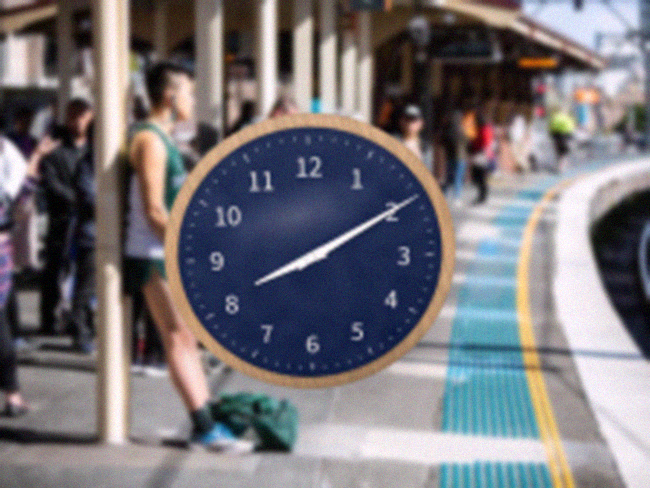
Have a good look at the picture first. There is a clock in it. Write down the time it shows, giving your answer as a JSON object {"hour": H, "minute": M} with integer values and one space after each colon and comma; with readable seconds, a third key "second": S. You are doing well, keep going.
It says {"hour": 8, "minute": 10}
